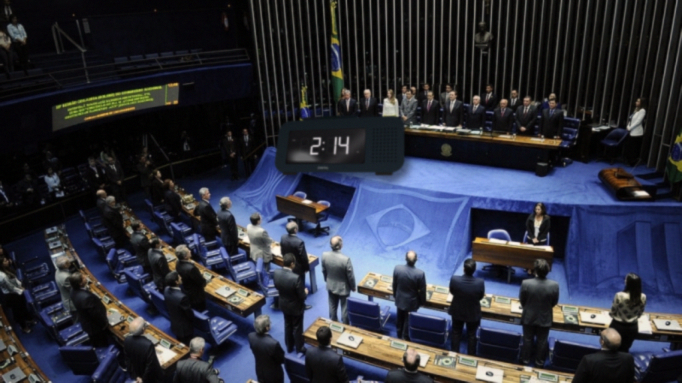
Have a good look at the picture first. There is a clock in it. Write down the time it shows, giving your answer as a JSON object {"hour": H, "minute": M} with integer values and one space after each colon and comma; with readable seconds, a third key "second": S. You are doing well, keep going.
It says {"hour": 2, "minute": 14}
